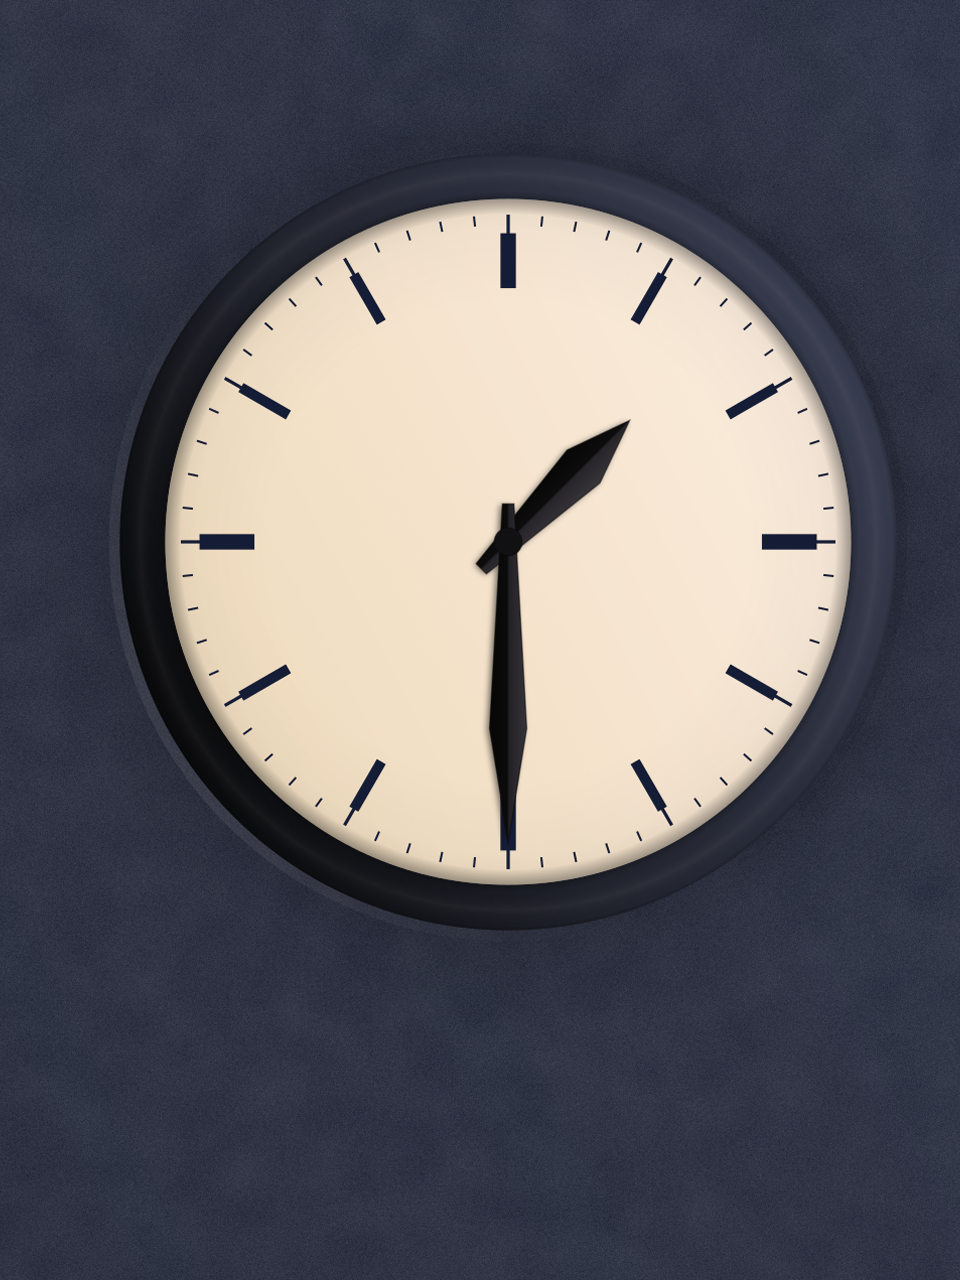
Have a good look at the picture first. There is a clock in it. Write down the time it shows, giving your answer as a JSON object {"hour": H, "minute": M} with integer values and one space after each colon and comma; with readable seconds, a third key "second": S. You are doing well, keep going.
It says {"hour": 1, "minute": 30}
